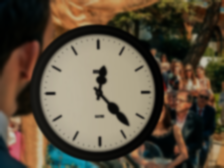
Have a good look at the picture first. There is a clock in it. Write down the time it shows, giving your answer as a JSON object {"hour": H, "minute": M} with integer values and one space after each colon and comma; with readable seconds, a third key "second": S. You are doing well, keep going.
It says {"hour": 12, "minute": 23}
